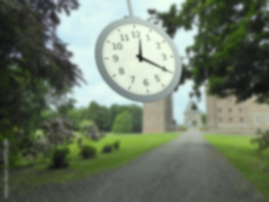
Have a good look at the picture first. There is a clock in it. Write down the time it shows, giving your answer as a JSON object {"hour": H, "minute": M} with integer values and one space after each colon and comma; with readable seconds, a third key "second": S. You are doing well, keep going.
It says {"hour": 12, "minute": 20}
